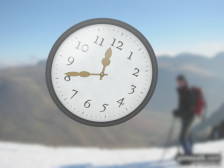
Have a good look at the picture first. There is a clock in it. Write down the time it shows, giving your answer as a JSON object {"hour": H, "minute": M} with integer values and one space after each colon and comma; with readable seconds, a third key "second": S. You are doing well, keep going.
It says {"hour": 11, "minute": 41}
